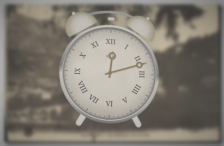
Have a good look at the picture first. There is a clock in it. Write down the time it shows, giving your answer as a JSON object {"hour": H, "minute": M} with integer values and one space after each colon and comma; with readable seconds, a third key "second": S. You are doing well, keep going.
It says {"hour": 12, "minute": 12}
